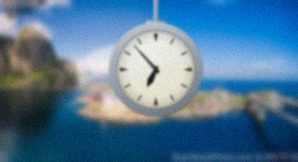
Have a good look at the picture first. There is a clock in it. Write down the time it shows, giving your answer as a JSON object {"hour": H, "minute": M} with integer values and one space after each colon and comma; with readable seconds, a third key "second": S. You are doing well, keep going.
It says {"hour": 6, "minute": 53}
